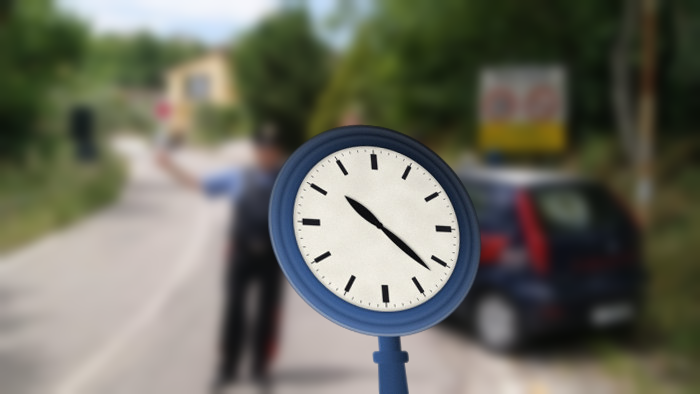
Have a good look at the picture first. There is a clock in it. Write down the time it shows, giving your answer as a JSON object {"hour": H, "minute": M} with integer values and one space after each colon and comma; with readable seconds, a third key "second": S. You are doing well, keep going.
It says {"hour": 10, "minute": 22}
